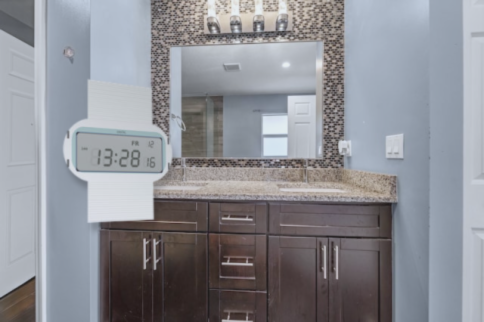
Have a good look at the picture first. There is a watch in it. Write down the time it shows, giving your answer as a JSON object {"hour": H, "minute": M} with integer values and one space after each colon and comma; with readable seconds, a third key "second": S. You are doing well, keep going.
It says {"hour": 13, "minute": 28, "second": 16}
